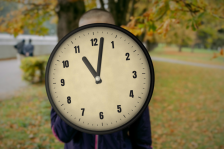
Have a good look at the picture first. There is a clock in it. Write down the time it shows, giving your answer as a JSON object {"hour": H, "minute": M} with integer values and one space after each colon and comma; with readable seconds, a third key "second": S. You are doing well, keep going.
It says {"hour": 11, "minute": 2}
